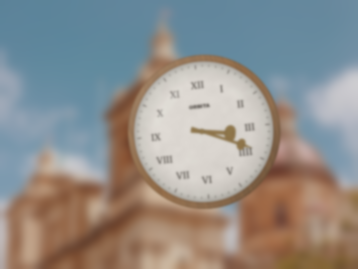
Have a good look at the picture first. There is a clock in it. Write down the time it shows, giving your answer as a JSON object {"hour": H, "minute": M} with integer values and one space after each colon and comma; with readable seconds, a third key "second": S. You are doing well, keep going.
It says {"hour": 3, "minute": 19}
